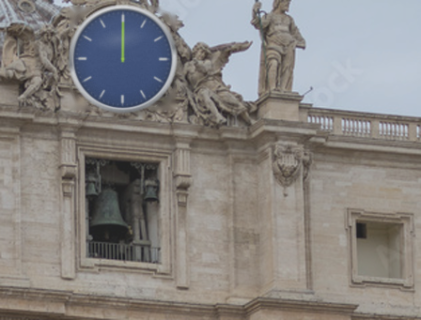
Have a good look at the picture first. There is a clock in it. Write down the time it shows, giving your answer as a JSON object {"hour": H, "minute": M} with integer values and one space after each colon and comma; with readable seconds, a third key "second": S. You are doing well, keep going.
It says {"hour": 12, "minute": 0}
